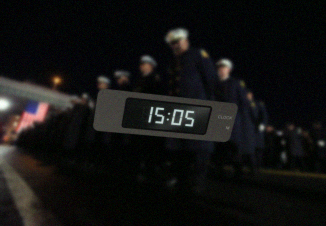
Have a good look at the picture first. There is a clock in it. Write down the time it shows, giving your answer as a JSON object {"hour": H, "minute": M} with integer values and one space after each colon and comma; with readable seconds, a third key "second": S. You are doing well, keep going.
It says {"hour": 15, "minute": 5}
